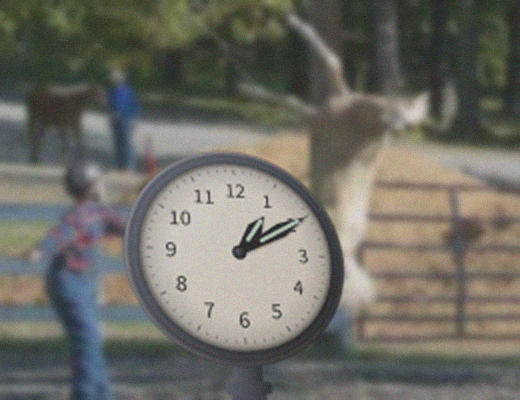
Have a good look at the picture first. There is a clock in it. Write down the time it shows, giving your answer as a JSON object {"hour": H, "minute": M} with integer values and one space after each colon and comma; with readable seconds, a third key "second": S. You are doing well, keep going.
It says {"hour": 1, "minute": 10}
